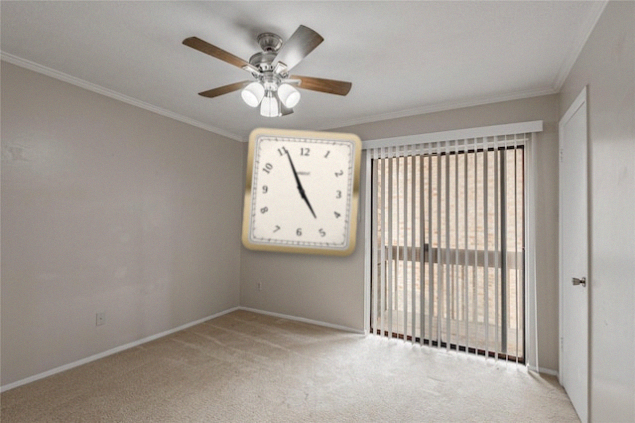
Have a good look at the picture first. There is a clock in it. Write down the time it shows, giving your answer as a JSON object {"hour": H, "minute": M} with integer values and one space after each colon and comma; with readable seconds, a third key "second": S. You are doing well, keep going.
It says {"hour": 4, "minute": 56}
